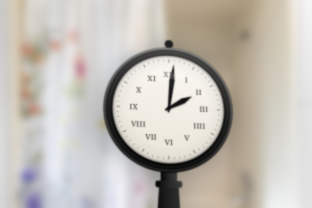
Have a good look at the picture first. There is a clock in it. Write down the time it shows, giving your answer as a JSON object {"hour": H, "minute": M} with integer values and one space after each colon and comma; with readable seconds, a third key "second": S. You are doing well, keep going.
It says {"hour": 2, "minute": 1}
